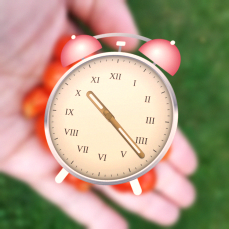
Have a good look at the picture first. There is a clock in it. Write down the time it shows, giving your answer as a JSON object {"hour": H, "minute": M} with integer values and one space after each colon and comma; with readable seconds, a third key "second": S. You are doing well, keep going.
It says {"hour": 10, "minute": 22}
